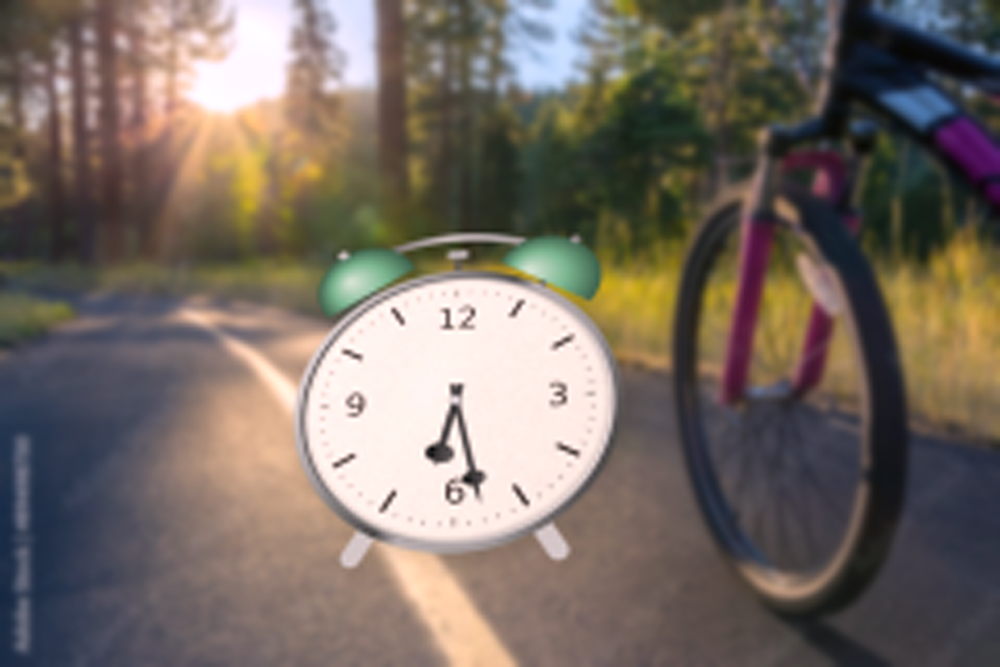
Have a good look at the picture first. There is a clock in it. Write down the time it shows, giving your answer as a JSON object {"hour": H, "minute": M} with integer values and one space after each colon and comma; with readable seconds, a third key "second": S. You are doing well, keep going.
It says {"hour": 6, "minute": 28}
